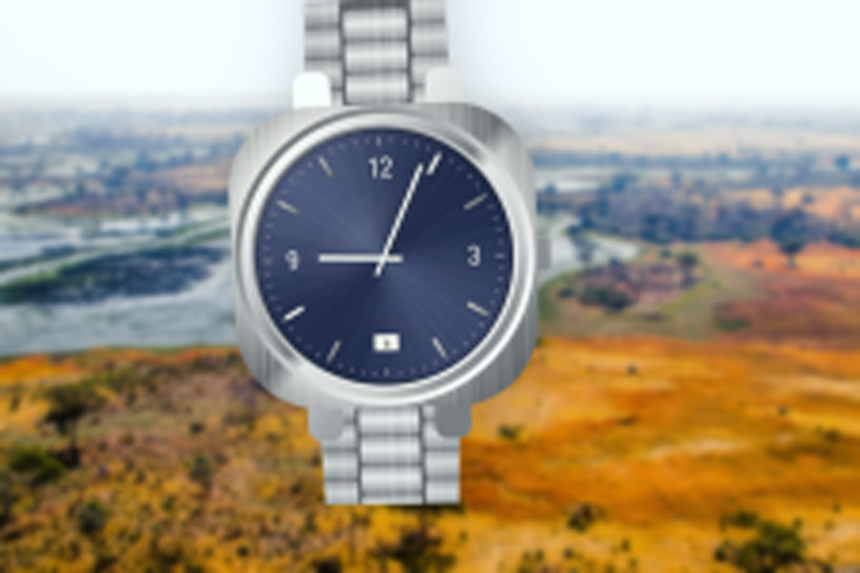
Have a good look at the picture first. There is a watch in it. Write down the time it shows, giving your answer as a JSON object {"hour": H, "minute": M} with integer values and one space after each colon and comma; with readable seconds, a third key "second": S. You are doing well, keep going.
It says {"hour": 9, "minute": 4}
